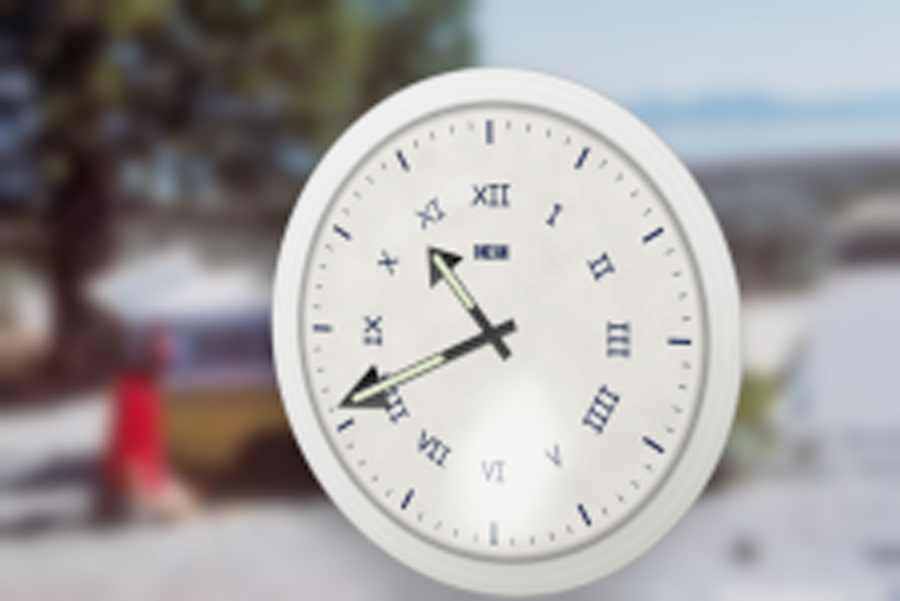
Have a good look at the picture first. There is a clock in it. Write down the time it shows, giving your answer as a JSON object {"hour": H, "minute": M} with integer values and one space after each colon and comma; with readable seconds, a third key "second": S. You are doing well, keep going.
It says {"hour": 10, "minute": 41}
